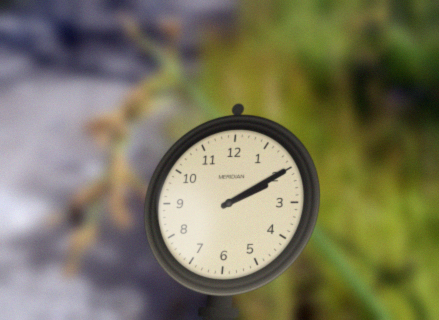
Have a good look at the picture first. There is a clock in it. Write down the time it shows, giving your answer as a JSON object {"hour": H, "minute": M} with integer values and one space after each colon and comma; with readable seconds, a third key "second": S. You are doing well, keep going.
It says {"hour": 2, "minute": 10}
